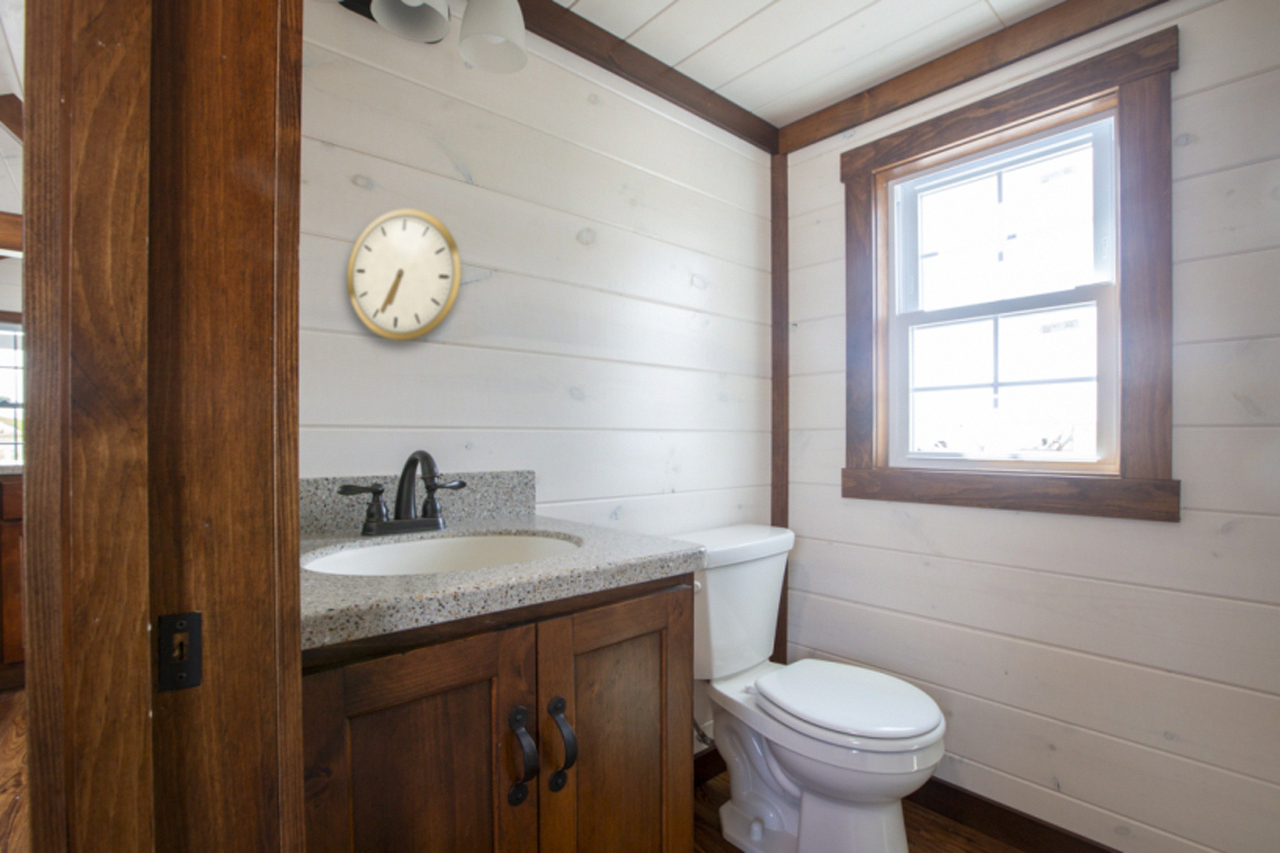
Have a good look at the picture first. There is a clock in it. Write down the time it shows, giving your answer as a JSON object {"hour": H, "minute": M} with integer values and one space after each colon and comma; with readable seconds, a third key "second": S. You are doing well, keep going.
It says {"hour": 6, "minute": 34}
